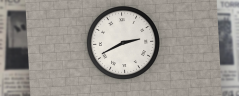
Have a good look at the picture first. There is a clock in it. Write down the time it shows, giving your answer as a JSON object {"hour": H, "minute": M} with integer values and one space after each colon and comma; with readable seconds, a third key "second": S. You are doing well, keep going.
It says {"hour": 2, "minute": 41}
